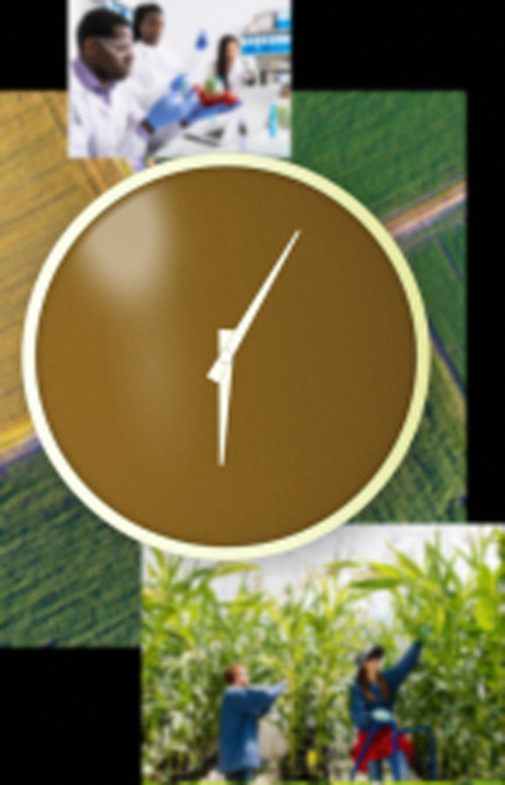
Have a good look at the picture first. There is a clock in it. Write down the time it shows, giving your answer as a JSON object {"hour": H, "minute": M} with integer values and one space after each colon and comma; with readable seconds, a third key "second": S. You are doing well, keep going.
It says {"hour": 6, "minute": 5}
